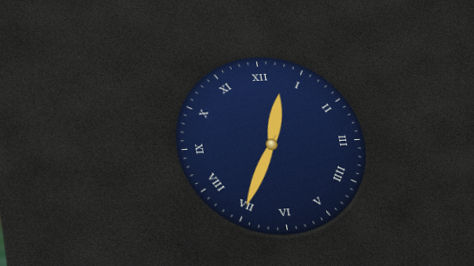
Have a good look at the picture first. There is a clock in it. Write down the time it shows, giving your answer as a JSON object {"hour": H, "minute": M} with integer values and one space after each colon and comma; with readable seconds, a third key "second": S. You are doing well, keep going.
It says {"hour": 12, "minute": 35}
